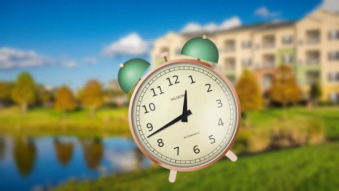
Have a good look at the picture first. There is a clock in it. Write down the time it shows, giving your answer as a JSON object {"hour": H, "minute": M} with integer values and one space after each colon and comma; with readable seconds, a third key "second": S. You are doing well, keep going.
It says {"hour": 12, "minute": 43}
